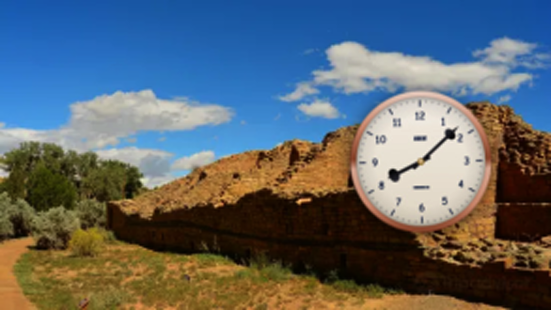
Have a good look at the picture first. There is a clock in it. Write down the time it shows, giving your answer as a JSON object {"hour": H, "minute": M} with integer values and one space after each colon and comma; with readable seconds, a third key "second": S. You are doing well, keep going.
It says {"hour": 8, "minute": 8}
